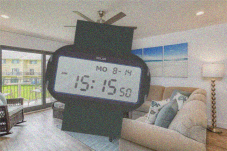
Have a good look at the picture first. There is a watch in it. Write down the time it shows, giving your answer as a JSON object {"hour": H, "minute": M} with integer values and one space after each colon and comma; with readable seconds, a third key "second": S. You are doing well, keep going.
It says {"hour": 15, "minute": 15, "second": 50}
